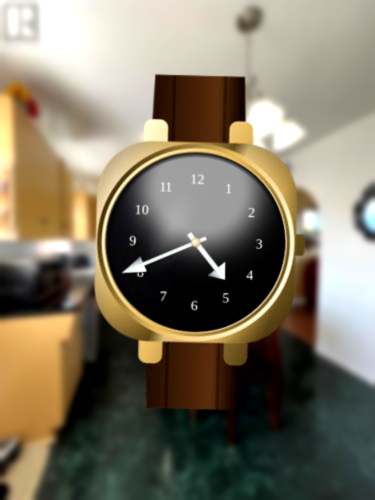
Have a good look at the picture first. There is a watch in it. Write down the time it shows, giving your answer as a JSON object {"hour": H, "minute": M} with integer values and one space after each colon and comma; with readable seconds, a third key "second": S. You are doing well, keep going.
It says {"hour": 4, "minute": 41}
